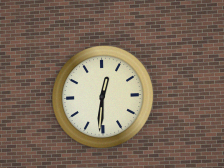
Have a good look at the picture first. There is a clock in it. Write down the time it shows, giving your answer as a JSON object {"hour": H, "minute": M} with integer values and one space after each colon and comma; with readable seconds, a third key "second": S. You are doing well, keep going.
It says {"hour": 12, "minute": 31}
